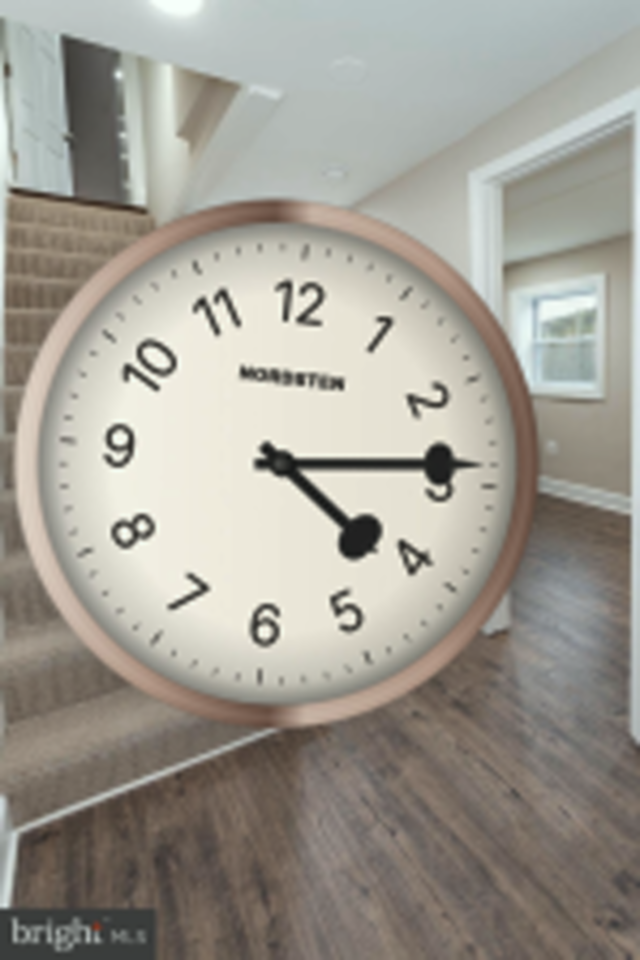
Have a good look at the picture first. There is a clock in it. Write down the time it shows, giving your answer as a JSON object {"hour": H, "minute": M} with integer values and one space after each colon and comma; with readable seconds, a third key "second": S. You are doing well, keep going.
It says {"hour": 4, "minute": 14}
